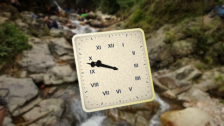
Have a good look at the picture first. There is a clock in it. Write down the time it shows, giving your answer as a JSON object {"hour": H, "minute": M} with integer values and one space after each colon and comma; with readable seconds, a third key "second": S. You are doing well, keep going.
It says {"hour": 9, "minute": 48}
